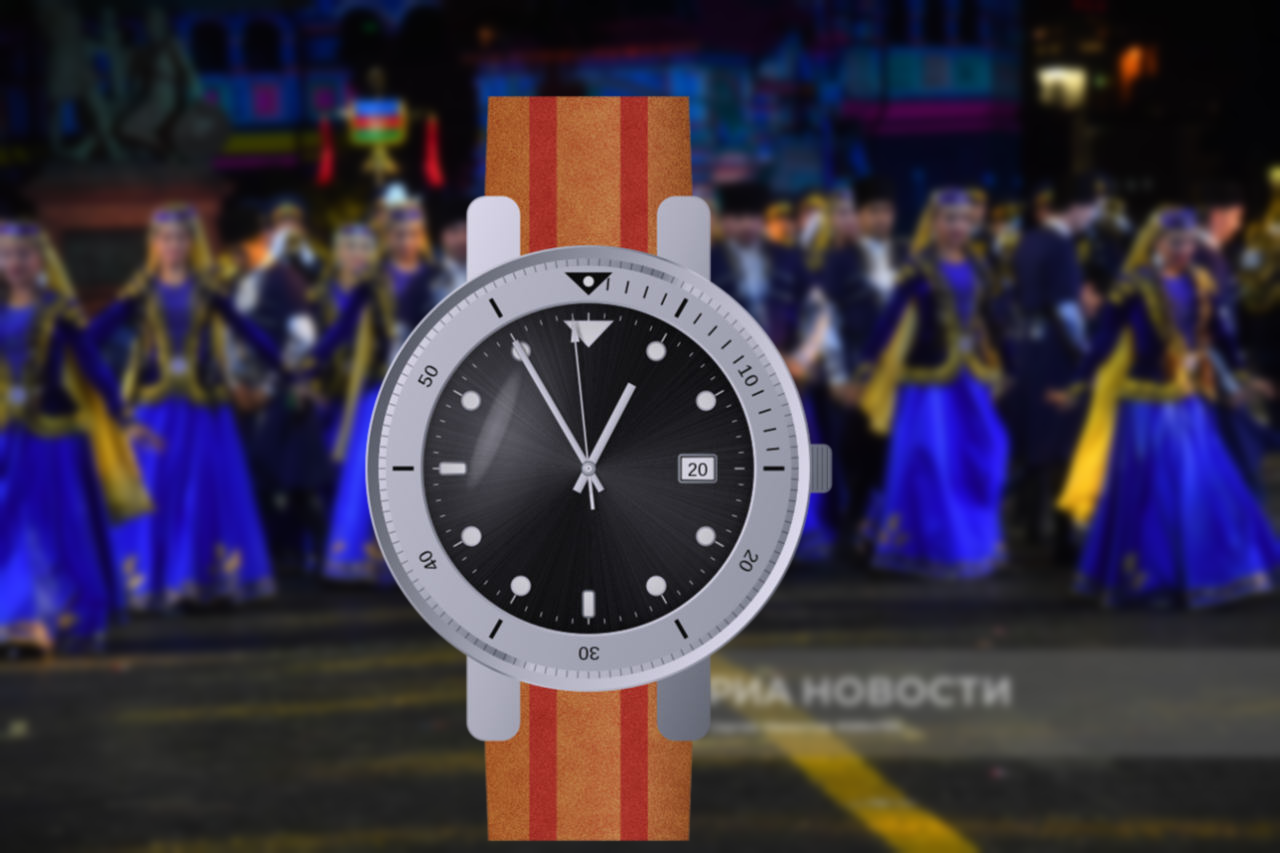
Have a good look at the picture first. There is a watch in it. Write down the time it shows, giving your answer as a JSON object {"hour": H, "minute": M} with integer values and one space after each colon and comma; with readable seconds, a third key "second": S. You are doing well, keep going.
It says {"hour": 12, "minute": 54, "second": 59}
